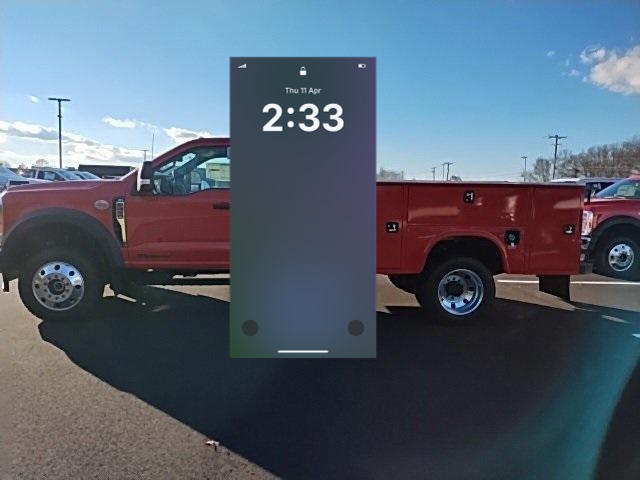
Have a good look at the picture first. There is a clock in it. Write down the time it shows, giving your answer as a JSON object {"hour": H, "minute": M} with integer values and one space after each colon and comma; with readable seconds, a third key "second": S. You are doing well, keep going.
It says {"hour": 2, "minute": 33}
